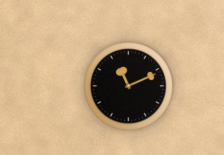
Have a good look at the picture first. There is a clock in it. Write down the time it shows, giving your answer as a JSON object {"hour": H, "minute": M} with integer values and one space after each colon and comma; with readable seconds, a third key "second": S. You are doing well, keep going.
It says {"hour": 11, "minute": 11}
